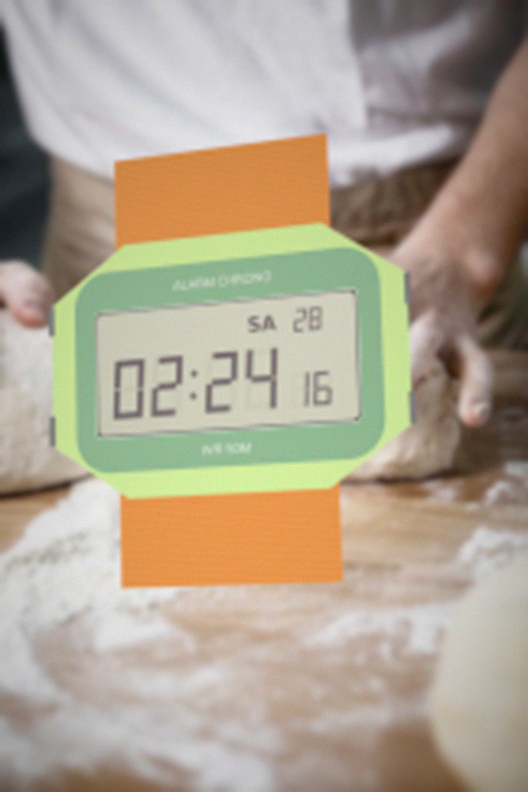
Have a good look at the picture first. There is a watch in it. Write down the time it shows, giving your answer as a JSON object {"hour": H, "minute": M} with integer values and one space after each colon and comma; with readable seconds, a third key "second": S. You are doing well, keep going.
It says {"hour": 2, "minute": 24, "second": 16}
